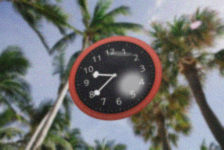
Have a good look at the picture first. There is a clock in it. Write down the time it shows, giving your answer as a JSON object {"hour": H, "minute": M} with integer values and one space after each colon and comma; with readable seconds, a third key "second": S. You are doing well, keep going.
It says {"hour": 9, "minute": 39}
